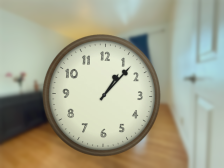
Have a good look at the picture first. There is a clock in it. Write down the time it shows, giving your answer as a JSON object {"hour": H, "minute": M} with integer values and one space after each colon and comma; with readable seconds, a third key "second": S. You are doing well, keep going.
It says {"hour": 1, "minute": 7}
